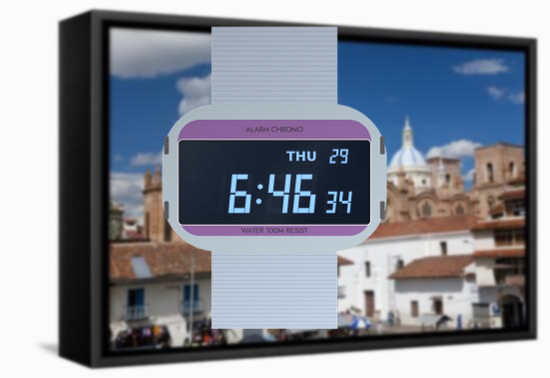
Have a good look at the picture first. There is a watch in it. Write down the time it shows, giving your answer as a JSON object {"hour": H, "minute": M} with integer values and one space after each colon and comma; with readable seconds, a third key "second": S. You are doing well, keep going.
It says {"hour": 6, "minute": 46, "second": 34}
